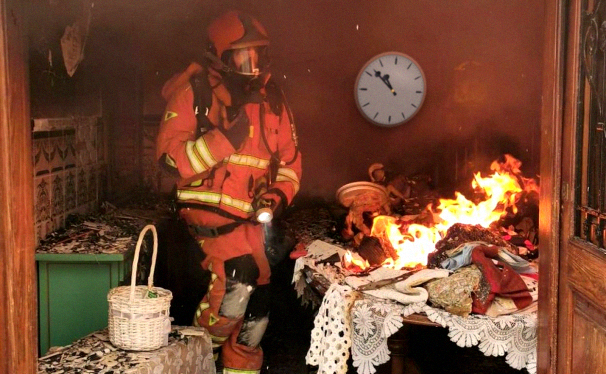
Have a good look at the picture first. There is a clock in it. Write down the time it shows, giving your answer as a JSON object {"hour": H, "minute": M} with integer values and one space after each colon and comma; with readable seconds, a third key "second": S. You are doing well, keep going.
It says {"hour": 10, "minute": 52}
